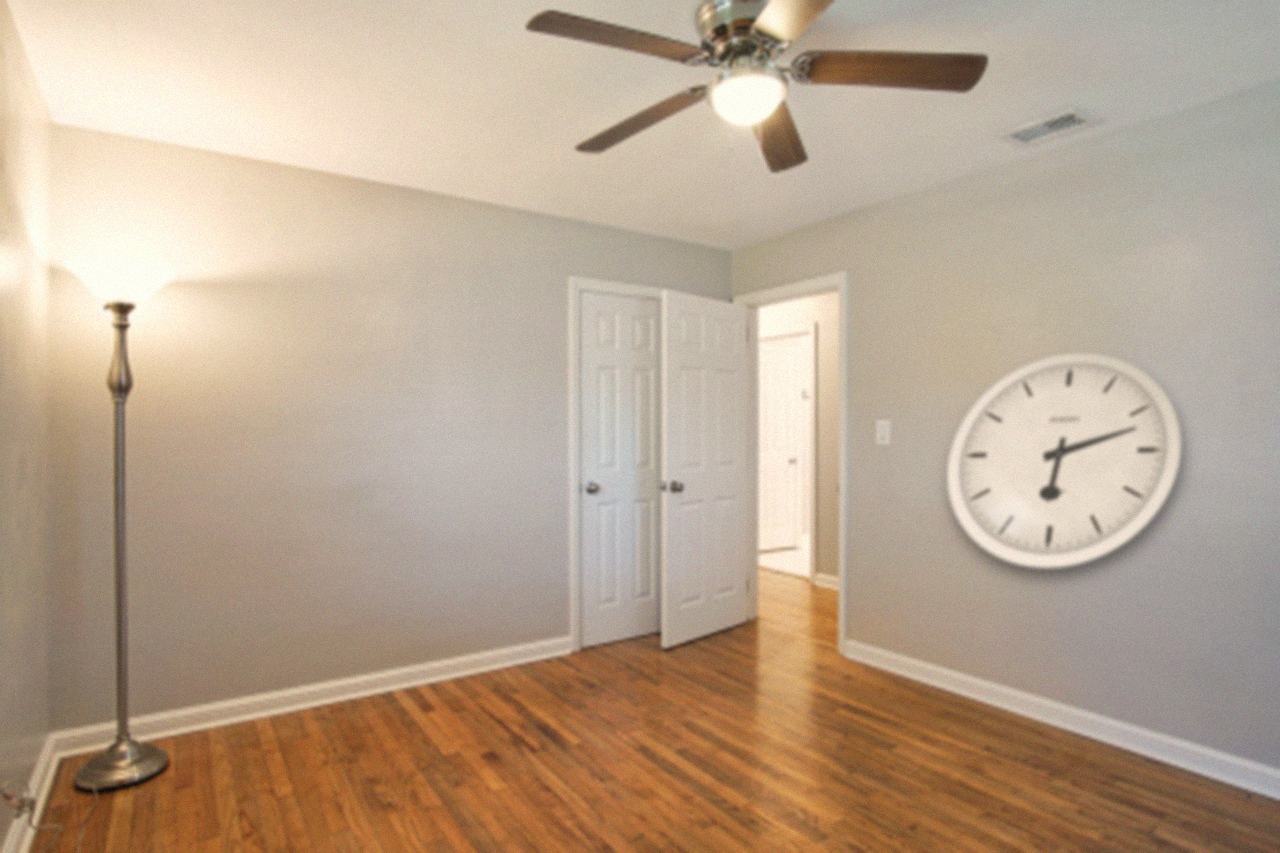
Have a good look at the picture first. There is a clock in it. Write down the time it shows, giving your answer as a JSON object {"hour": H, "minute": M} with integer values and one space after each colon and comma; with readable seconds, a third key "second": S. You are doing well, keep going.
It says {"hour": 6, "minute": 12}
